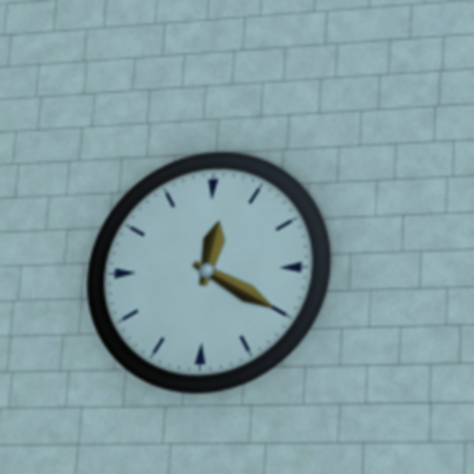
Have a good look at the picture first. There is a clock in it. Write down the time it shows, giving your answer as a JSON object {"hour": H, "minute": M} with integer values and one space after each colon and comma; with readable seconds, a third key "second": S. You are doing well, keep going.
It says {"hour": 12, "minute": 20}
